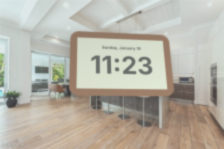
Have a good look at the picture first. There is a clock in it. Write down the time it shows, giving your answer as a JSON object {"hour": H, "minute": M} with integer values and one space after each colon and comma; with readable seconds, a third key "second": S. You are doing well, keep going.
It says {"hour": 11, "minute": 23}
